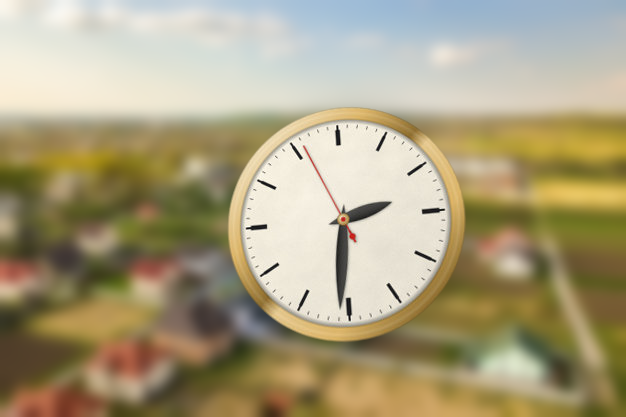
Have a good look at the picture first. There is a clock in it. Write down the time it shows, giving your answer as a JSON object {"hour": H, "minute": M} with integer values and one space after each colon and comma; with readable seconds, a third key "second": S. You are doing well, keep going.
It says {"hour": 2, "minute": 30, "second": 56}
